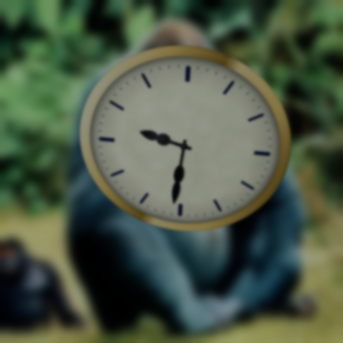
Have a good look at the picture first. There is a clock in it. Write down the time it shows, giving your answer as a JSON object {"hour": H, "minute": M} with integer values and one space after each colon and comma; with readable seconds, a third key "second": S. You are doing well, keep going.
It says {"hour": 9, "minute": 31}
